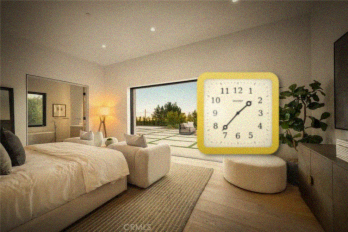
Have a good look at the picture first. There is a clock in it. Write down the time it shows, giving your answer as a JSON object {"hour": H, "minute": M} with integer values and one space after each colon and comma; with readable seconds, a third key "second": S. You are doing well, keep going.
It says {"hour": 1, "minute": 37}
